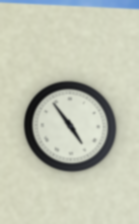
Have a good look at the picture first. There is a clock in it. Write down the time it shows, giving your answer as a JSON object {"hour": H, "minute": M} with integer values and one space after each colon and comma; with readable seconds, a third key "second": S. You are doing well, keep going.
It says {"hour": 4, "minute": 54}
